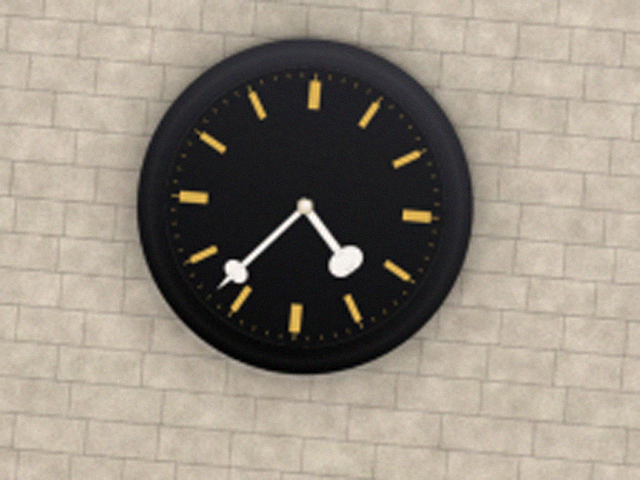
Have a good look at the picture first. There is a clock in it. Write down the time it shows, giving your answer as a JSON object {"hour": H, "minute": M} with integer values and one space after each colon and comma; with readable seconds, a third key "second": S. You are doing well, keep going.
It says {"hour": 4, "minute": 37}
